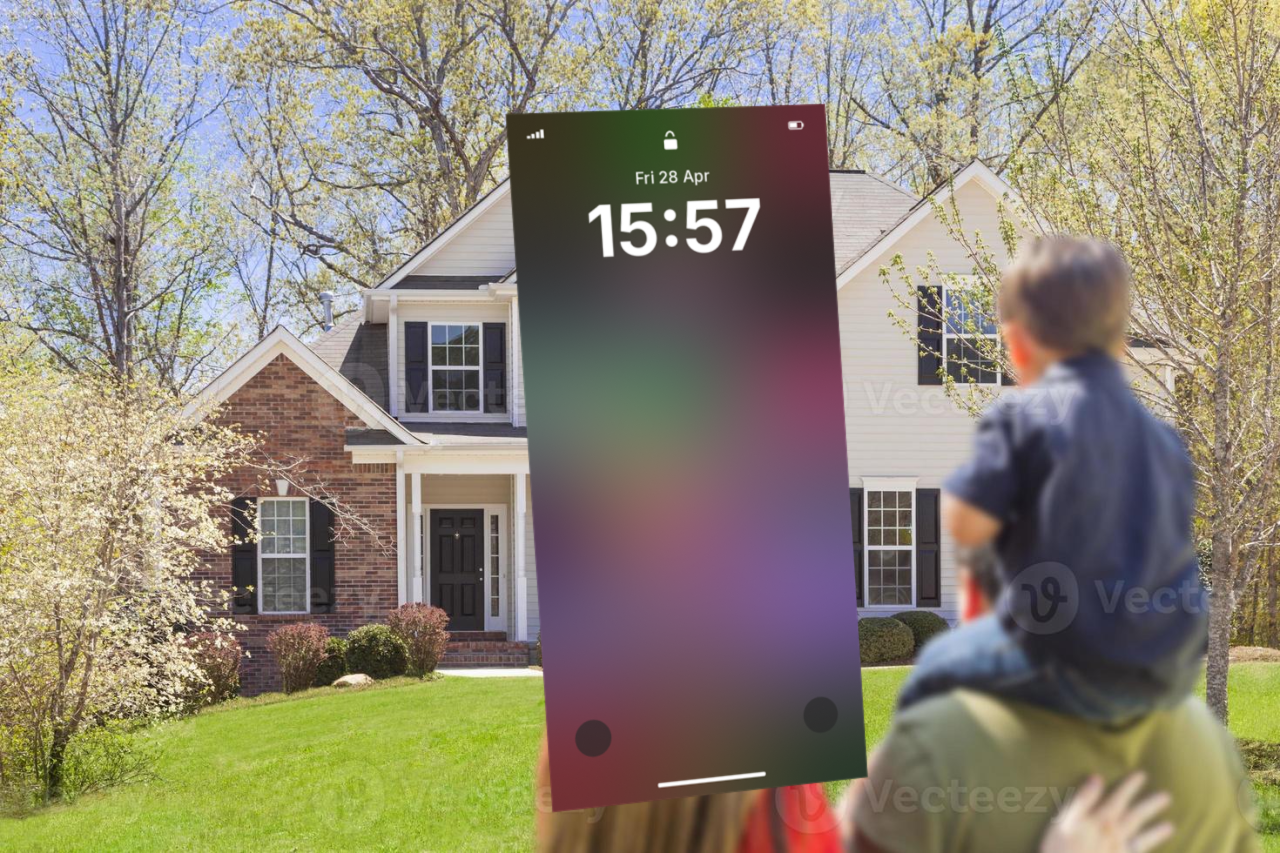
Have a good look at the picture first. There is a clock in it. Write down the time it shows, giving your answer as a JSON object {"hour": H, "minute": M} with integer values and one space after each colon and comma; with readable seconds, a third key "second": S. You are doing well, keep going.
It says {"hour": 15, "minute": 57}
